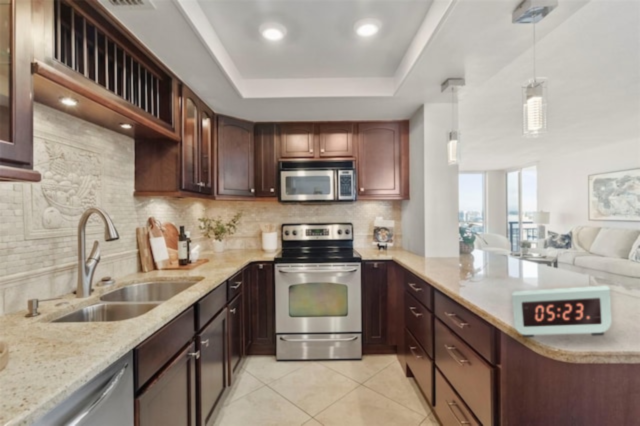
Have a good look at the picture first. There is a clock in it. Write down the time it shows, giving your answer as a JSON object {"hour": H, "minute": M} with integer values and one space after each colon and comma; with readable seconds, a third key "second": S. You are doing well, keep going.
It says {"hour": 5, "minute": 23}
